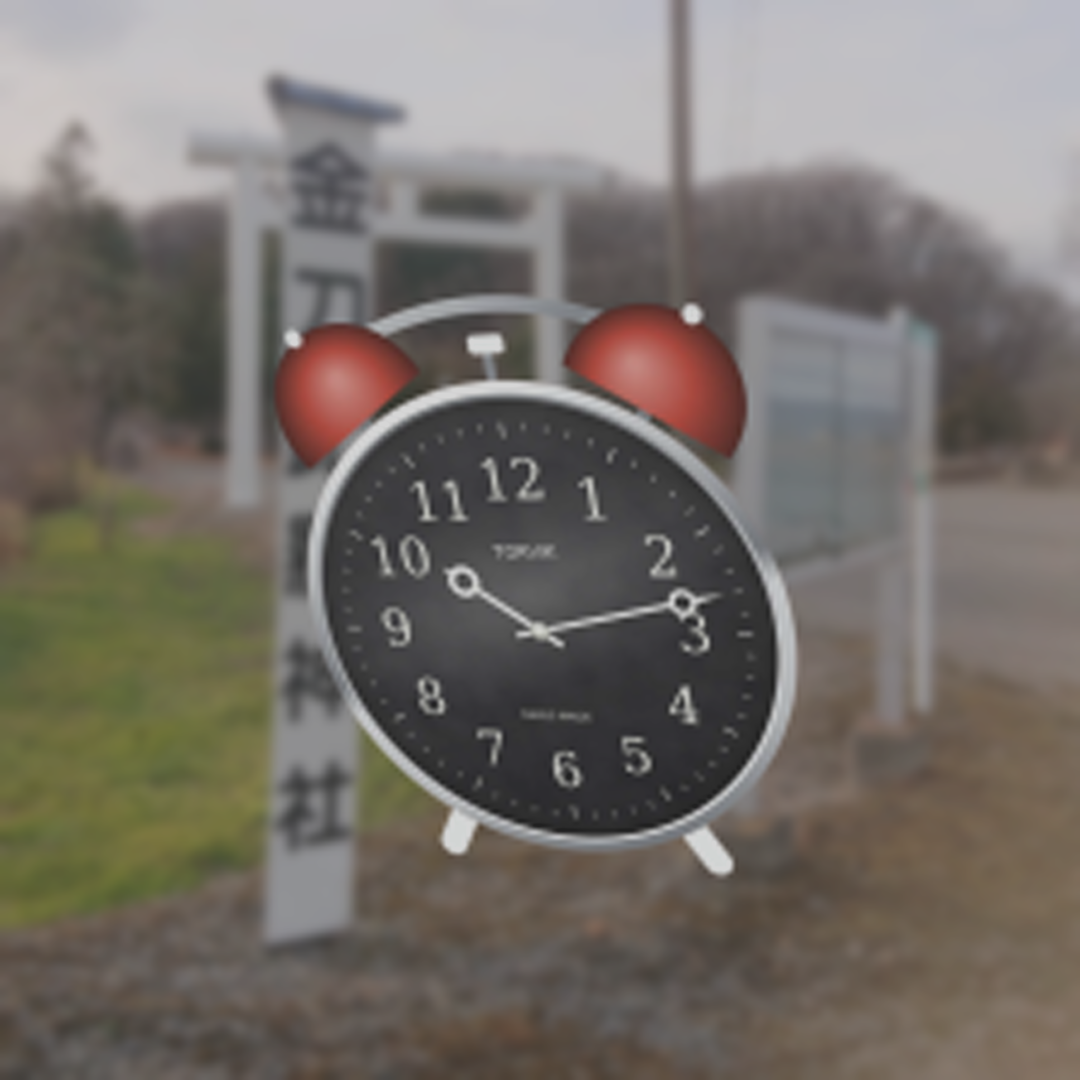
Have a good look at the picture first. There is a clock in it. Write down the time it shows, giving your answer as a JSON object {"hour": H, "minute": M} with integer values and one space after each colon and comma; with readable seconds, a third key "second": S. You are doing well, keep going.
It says {"hour": 10, "minute": 13}
